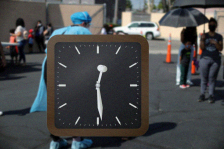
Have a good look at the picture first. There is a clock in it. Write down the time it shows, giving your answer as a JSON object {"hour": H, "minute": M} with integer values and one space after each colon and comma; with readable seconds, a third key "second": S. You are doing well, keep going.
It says {"hour": 12, "minute": 29}
